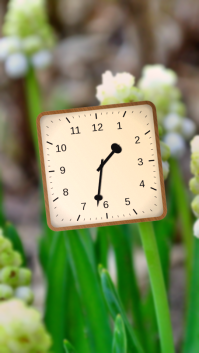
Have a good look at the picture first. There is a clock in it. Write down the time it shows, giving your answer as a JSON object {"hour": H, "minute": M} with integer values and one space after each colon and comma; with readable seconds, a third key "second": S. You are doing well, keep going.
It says {"hour": 1, "minute": 32}
